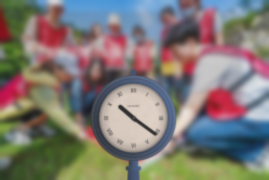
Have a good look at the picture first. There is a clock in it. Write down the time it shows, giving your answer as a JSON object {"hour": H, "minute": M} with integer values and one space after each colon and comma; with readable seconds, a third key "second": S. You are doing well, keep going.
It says {"hour": 10, "minute": 21}
